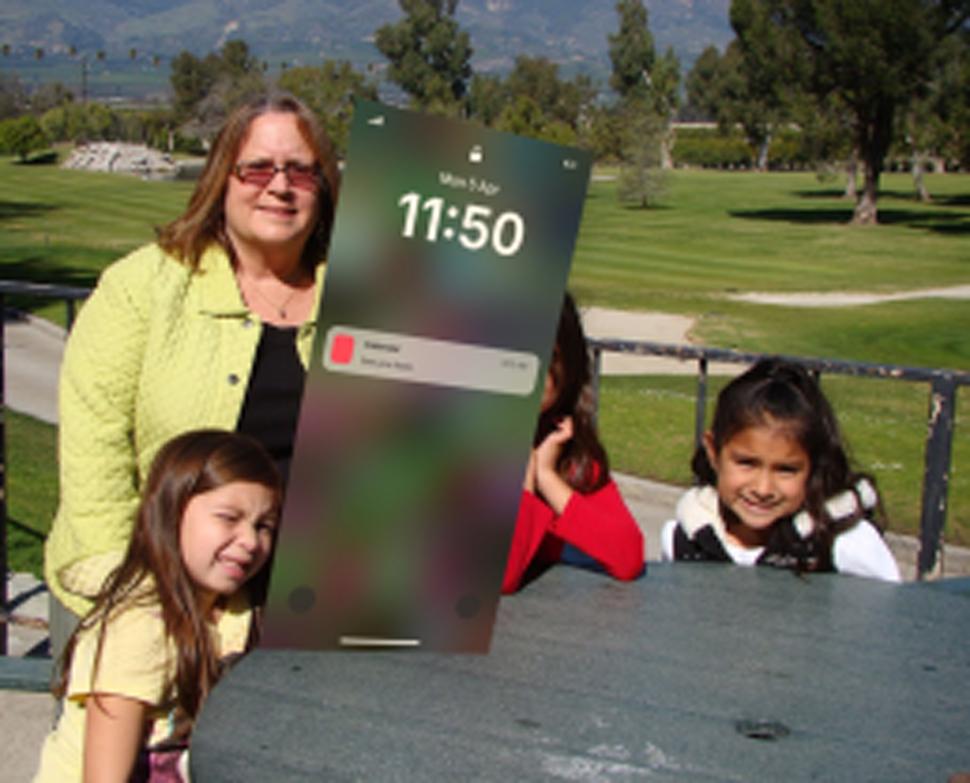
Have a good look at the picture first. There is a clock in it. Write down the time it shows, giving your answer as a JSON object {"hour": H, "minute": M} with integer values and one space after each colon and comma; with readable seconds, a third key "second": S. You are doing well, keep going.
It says {"hour": 11, "minute": 50}
